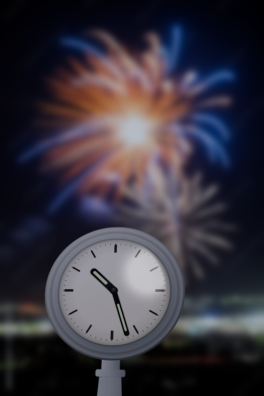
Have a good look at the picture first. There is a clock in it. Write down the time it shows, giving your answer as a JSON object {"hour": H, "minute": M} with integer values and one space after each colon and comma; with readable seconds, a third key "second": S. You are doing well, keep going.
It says {"hour": 10, "minute": 27}
